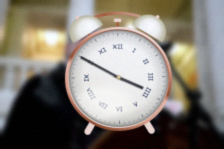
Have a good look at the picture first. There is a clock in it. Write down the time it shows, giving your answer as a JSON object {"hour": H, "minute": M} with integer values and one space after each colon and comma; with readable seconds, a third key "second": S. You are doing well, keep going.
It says {"hour": 3, "minute": 50}
